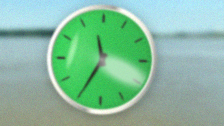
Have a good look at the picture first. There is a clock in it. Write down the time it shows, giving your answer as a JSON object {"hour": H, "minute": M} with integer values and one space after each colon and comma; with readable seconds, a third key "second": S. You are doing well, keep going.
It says {"hour": 11, "minute": 35}
